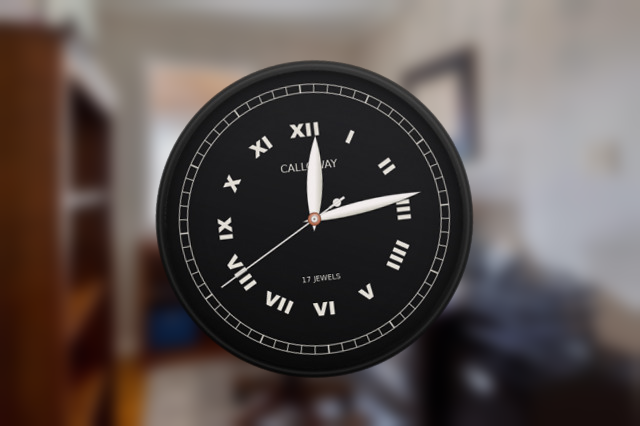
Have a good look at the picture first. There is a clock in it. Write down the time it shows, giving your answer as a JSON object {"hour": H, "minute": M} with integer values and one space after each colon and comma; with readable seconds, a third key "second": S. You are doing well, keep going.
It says {"hour": 12, "minute": 13, "second": 40}
